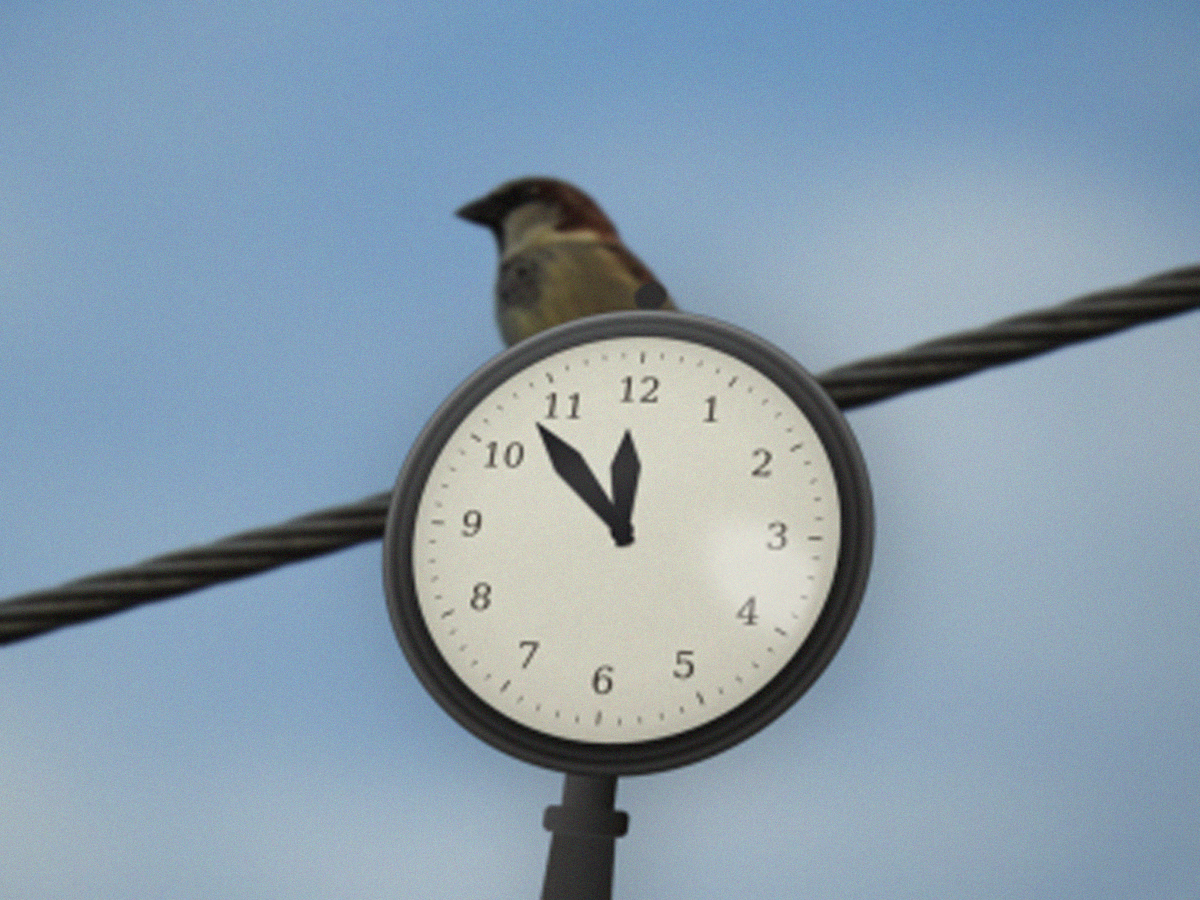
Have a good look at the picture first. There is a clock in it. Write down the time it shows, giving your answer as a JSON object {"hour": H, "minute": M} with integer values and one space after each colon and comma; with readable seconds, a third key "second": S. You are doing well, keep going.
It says {"hour": 11, "minute": 53}
